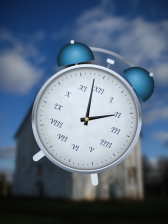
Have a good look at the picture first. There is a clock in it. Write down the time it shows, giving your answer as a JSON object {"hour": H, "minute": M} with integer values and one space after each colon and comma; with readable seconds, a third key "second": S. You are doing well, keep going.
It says {"hour": 1, "minute": 58}
